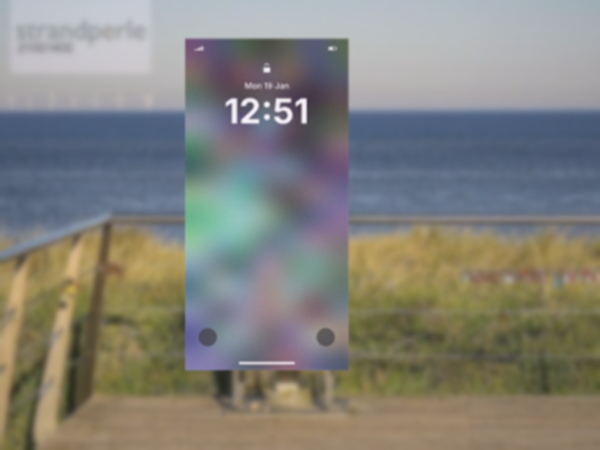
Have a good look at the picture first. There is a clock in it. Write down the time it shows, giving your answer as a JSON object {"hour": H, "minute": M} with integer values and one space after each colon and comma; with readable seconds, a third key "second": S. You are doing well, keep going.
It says {"hour": 12, "minute": 51}
